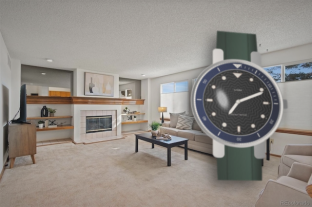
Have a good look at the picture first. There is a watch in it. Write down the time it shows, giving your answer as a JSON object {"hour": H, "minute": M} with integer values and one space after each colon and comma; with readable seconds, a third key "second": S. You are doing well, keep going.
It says {"hour": 7, "minute": 11}
